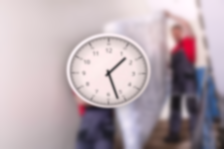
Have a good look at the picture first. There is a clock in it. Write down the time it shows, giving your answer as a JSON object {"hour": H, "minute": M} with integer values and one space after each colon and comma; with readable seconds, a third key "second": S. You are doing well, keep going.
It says {"hour": 1, "minute": 27}
